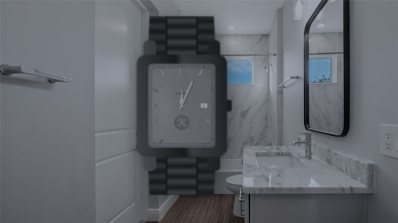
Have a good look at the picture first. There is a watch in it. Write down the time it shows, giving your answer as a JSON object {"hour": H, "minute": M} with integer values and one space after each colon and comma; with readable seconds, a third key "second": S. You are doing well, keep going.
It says {"hour": 12, "minute": 4}
